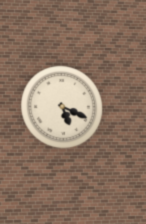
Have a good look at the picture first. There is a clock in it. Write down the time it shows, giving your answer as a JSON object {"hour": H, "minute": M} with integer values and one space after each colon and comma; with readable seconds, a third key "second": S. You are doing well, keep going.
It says {"hour": 5, "minute": 19}
